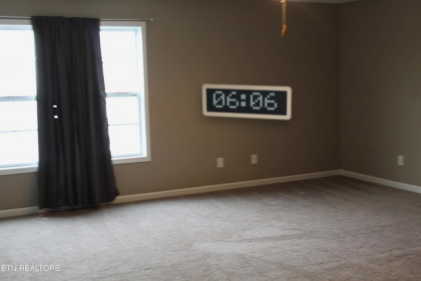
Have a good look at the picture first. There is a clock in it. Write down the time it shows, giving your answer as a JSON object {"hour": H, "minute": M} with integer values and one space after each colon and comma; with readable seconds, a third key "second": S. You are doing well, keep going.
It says {"hour": 6, "minute": 6}
